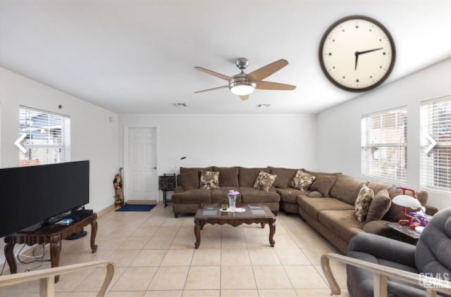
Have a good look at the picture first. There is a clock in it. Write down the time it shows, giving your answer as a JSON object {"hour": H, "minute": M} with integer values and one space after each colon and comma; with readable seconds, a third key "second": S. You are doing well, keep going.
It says {"hour": 6, "minute": 13}
